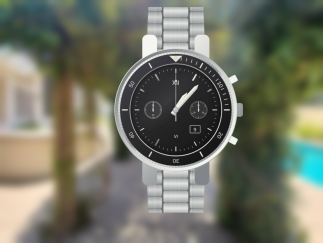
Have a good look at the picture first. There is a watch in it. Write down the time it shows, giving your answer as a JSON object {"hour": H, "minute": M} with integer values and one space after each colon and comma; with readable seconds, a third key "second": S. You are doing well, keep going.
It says {"hour": 1, "minute": 7}
